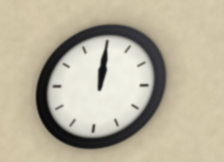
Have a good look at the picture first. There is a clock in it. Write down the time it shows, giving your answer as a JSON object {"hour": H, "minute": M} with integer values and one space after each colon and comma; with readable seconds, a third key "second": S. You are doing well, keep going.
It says {"hour": 12, "minute": 0}
